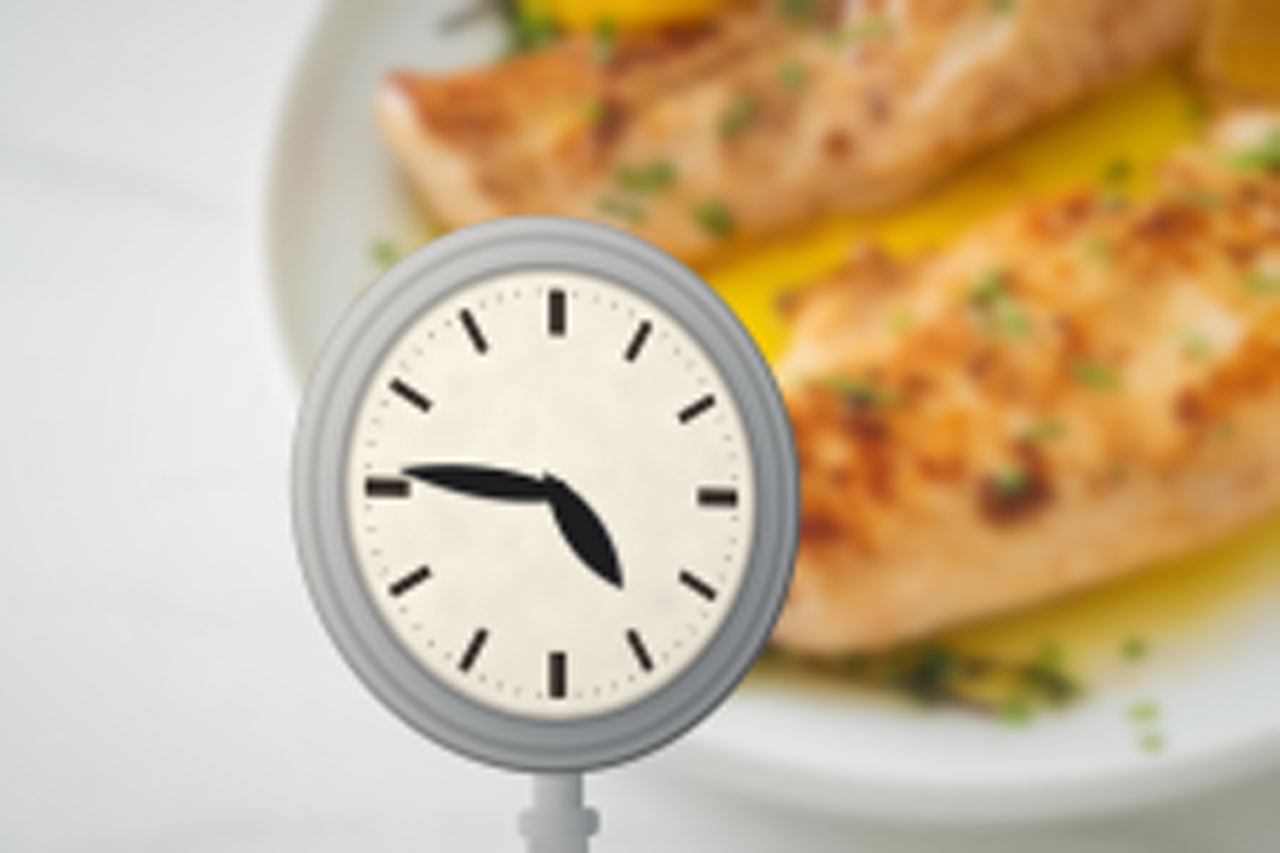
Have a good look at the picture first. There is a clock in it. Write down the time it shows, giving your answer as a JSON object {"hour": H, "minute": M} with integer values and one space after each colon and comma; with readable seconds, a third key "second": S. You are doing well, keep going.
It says {"hour": 4, "minute": 46}
